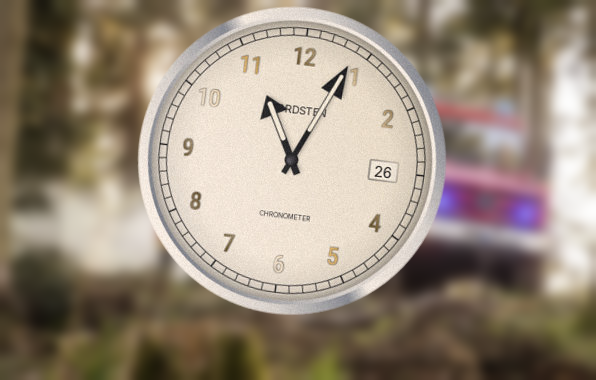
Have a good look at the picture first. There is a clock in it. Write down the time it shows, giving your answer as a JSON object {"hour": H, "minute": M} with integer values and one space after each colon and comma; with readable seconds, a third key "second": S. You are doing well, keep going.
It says {"hour": 11, "minute": 4}
